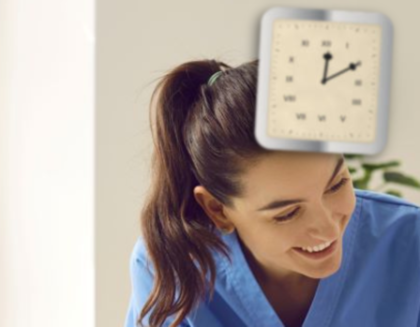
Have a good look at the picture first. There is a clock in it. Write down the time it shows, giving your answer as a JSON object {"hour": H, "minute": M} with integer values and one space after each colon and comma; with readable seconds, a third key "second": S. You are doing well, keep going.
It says {"hour": 12, "minute": 10}
